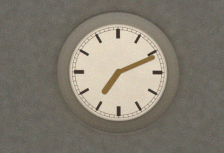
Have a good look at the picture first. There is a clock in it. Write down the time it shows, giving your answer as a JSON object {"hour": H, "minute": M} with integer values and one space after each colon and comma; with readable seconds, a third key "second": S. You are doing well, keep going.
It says {"hour": 7, "minute": 11}
